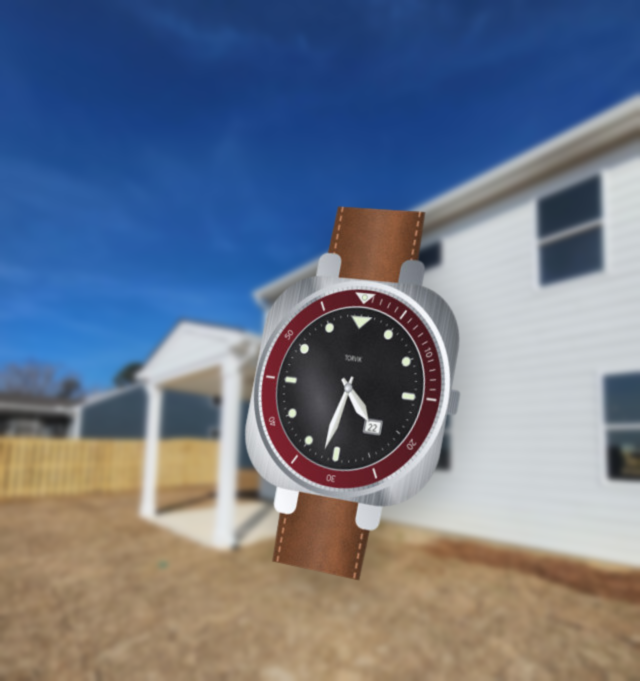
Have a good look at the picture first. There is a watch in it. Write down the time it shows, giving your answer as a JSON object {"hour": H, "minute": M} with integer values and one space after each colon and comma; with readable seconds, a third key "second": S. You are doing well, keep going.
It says {"hour": 4, "minute": 32}
